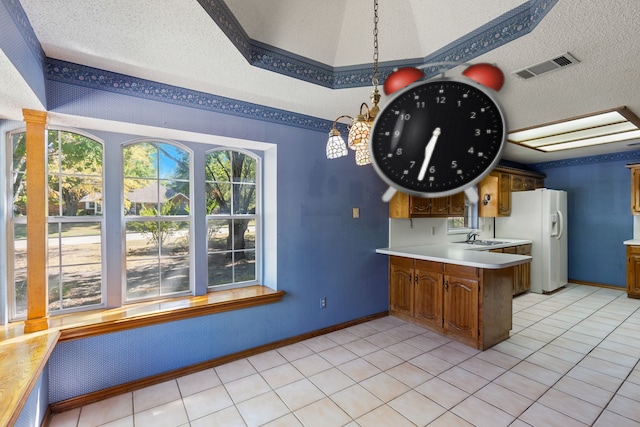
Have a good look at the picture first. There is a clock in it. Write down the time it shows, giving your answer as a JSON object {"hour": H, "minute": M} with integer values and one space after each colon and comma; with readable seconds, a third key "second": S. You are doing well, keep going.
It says {"hour": 6, "minute": 32}
